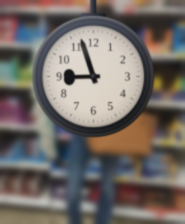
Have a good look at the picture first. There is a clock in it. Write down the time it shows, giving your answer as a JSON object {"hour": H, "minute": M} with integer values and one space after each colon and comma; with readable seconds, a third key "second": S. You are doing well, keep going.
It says {"hour": 8, "minute": 57}
